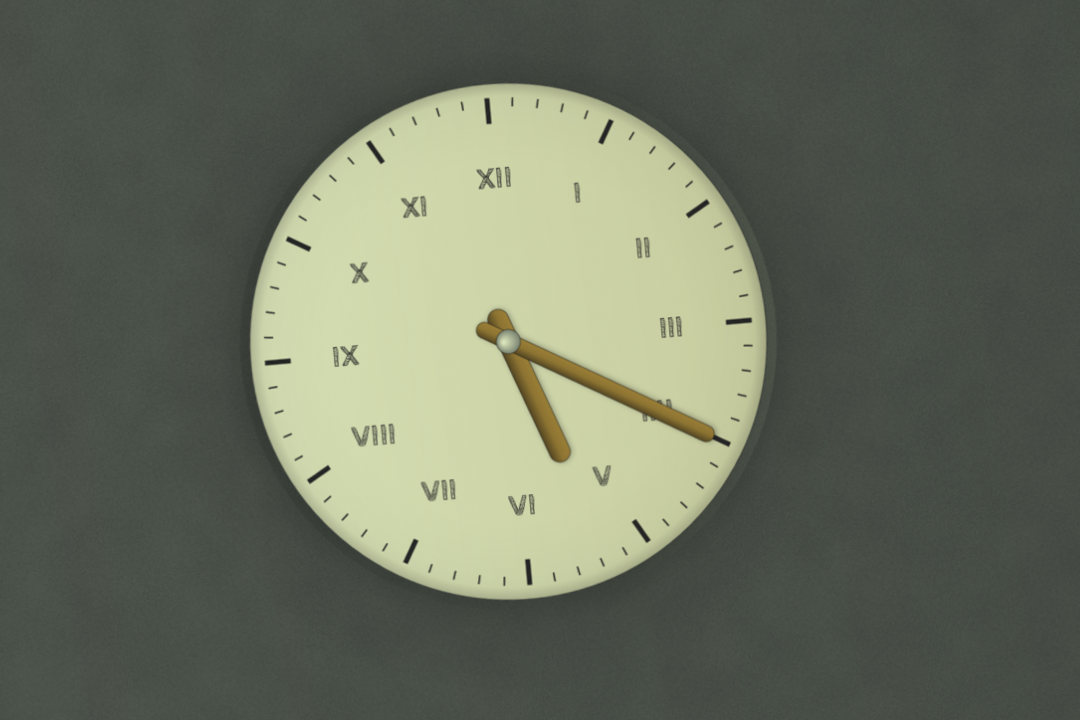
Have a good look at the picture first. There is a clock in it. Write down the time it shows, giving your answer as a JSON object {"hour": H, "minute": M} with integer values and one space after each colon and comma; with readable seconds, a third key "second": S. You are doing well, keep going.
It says {"hour": 5, "minute": 20}
